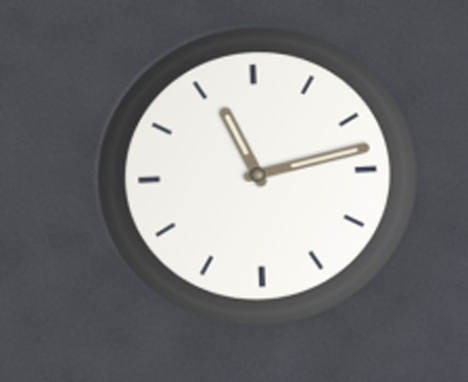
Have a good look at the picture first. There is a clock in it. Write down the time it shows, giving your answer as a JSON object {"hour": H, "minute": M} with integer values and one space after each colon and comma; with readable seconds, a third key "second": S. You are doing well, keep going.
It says {"hour": 11, "minute": 13}
